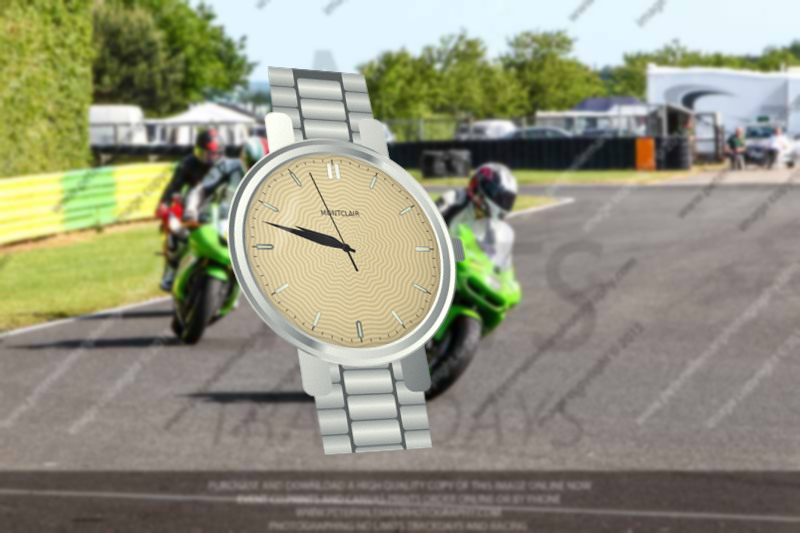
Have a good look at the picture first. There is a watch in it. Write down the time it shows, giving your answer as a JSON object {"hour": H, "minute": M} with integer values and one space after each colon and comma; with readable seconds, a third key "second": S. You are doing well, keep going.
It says {"hour": 9, "minute": 47, "second": 57}
